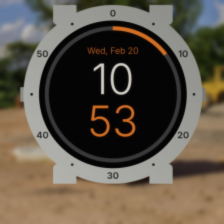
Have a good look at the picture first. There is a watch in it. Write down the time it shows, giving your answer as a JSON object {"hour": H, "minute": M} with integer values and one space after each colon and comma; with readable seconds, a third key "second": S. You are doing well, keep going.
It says {"hour": 10, "minute": 53}
